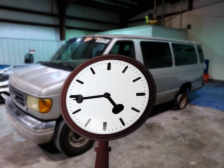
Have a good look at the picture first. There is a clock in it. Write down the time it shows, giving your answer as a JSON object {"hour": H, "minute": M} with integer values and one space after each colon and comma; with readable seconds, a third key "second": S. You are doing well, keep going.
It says {"hour": 4, "minute": 44}
